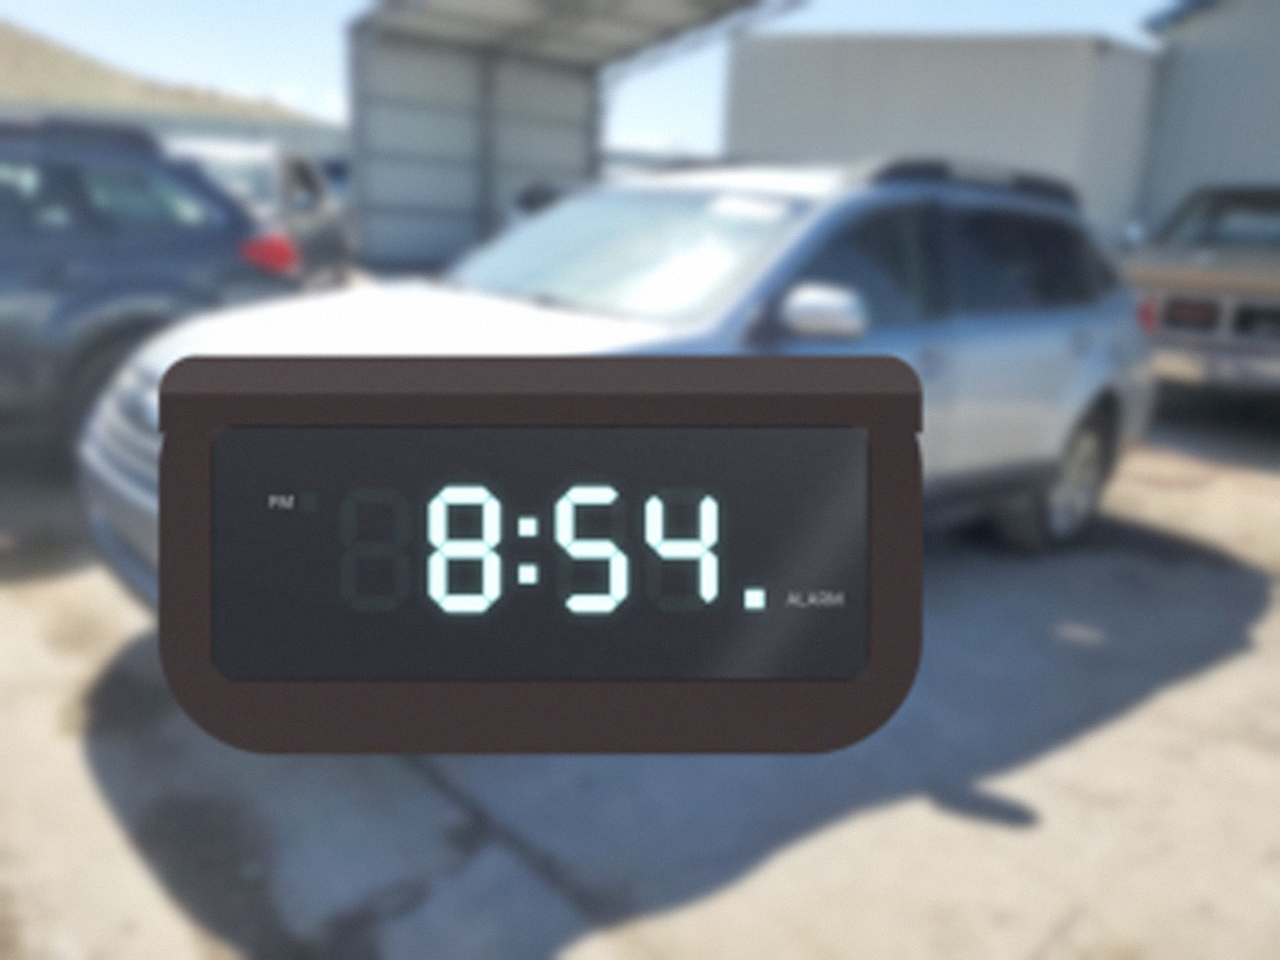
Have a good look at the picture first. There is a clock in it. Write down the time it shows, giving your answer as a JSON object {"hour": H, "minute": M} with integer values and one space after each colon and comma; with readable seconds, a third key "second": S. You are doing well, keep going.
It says {"hour": 8, "minute": 54}
